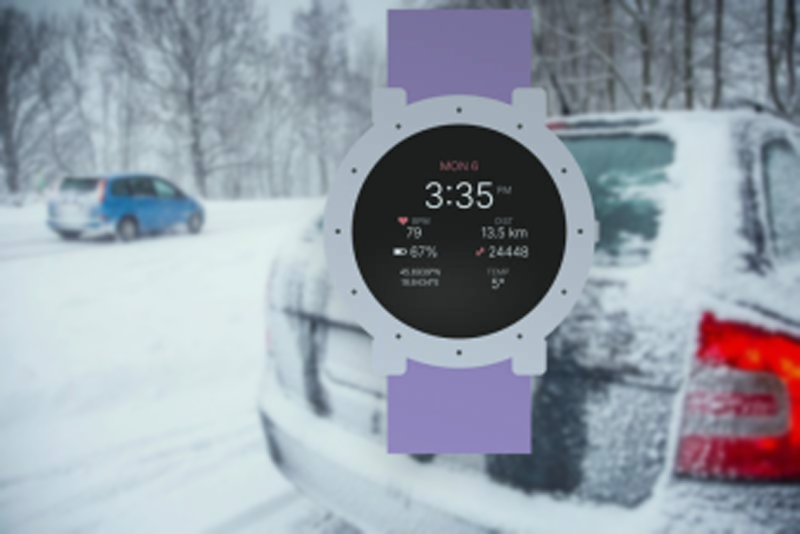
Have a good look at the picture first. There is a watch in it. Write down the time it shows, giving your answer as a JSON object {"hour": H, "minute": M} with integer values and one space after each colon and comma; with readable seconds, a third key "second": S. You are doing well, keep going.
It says {"hour": 3, "minute": 35}
